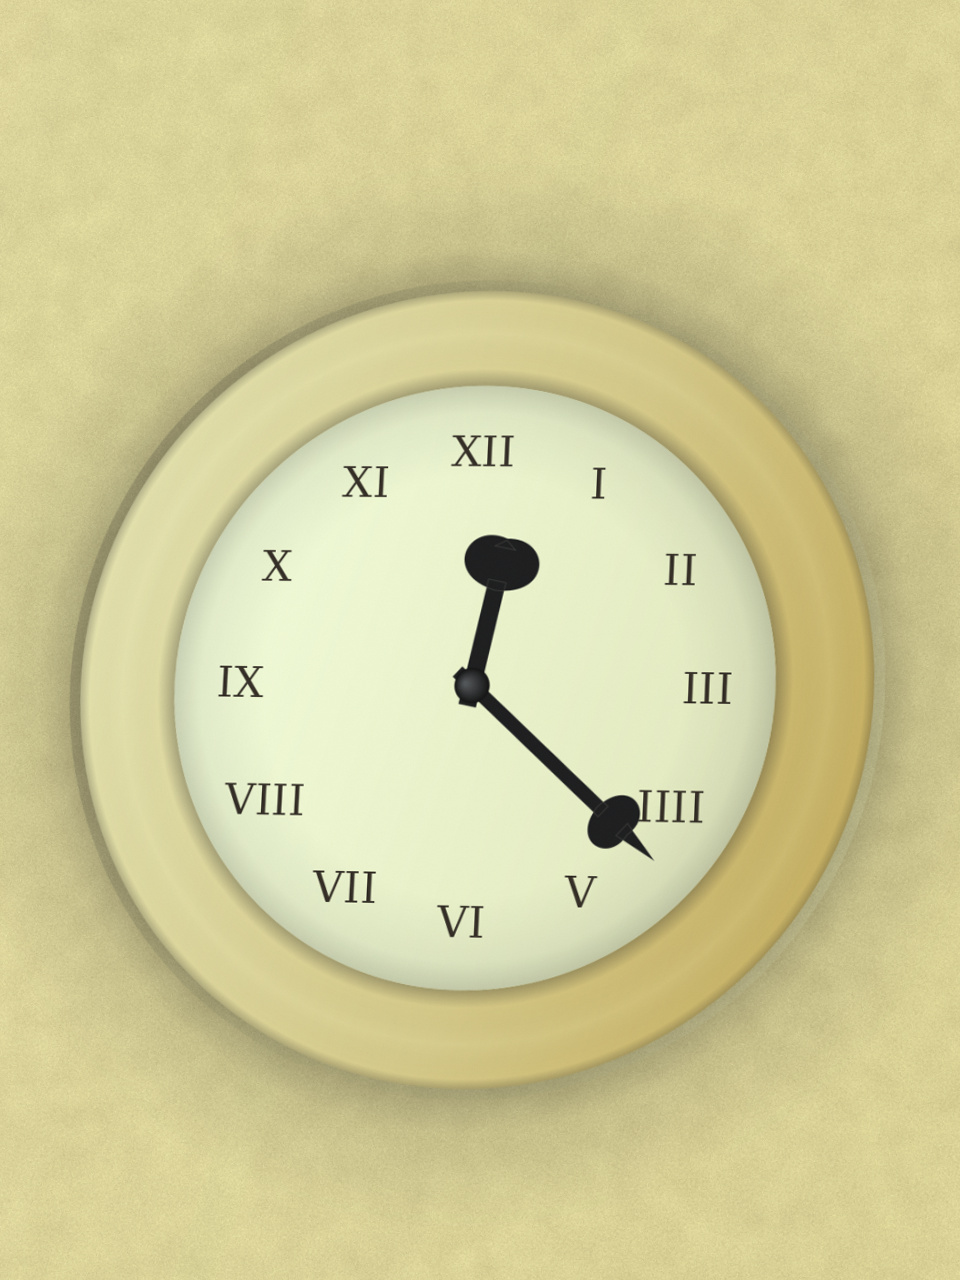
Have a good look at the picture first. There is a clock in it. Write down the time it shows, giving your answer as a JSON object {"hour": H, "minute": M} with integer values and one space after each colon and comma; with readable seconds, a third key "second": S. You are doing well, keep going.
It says {"hour": 12, "minute": 22}
